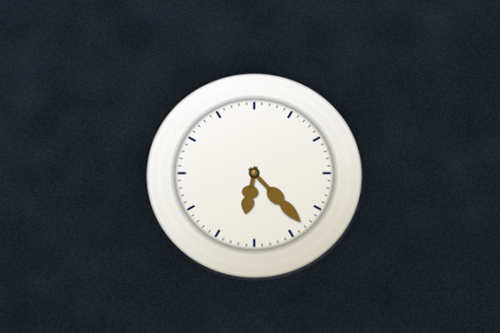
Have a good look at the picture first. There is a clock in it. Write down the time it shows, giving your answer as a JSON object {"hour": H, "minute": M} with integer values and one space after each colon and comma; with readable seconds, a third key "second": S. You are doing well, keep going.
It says {"hour": 6, "minute": 23}
